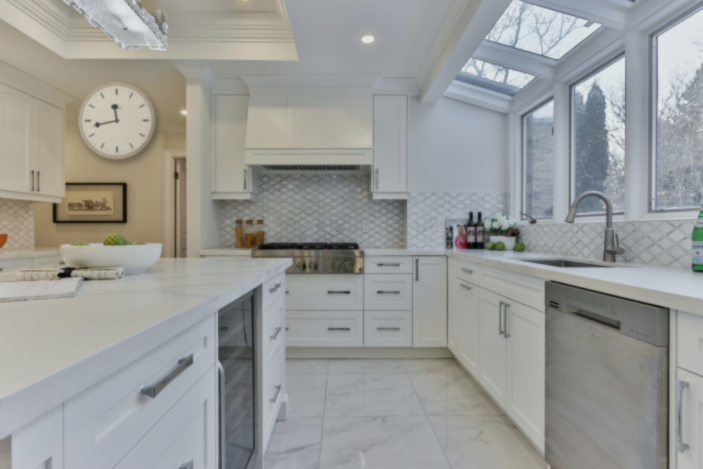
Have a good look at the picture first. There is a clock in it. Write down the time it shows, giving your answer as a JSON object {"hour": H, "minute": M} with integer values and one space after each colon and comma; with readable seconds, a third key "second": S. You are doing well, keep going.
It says {"hour": 11, "minute": 43}
